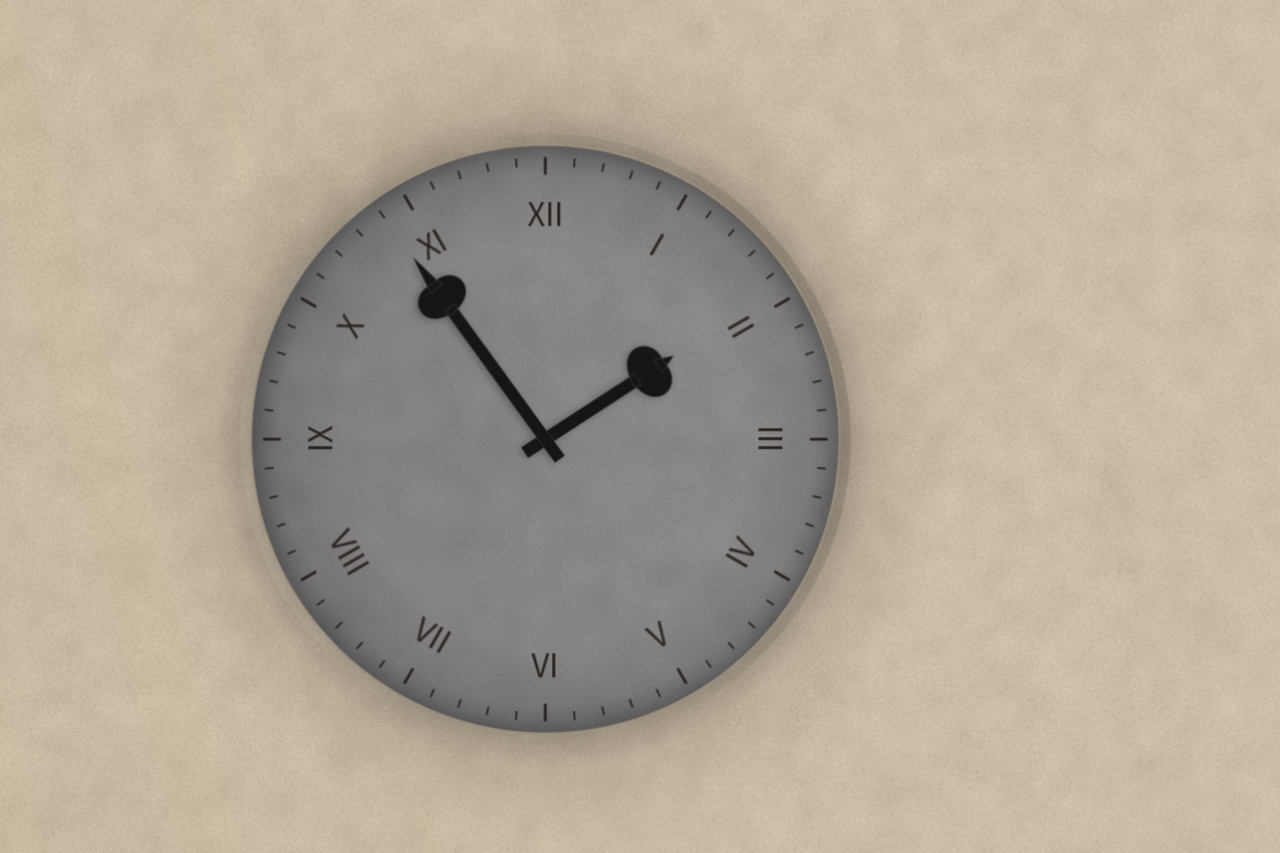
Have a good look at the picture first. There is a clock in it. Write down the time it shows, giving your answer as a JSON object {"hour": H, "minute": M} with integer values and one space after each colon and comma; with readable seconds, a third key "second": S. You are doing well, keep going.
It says {"hour": 1, "minute": 54}
